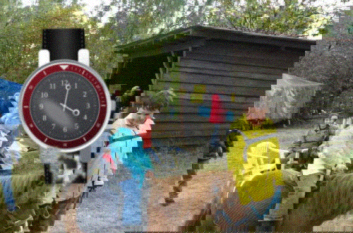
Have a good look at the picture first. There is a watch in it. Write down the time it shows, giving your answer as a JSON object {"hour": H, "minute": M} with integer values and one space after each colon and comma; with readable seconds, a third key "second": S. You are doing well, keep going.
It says {"hour": 4, "minute": 2}
